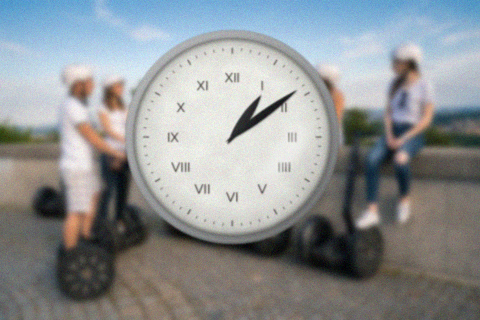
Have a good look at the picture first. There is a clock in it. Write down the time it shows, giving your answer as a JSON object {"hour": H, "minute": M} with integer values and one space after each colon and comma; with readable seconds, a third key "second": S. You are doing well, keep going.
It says {"hour": 1, "minute": 9}
